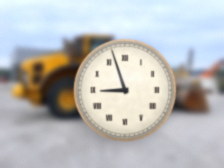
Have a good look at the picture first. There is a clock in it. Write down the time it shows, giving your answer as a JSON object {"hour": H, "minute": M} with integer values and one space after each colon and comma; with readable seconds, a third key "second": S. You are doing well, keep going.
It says {"hour": 8, "minute": 57}
